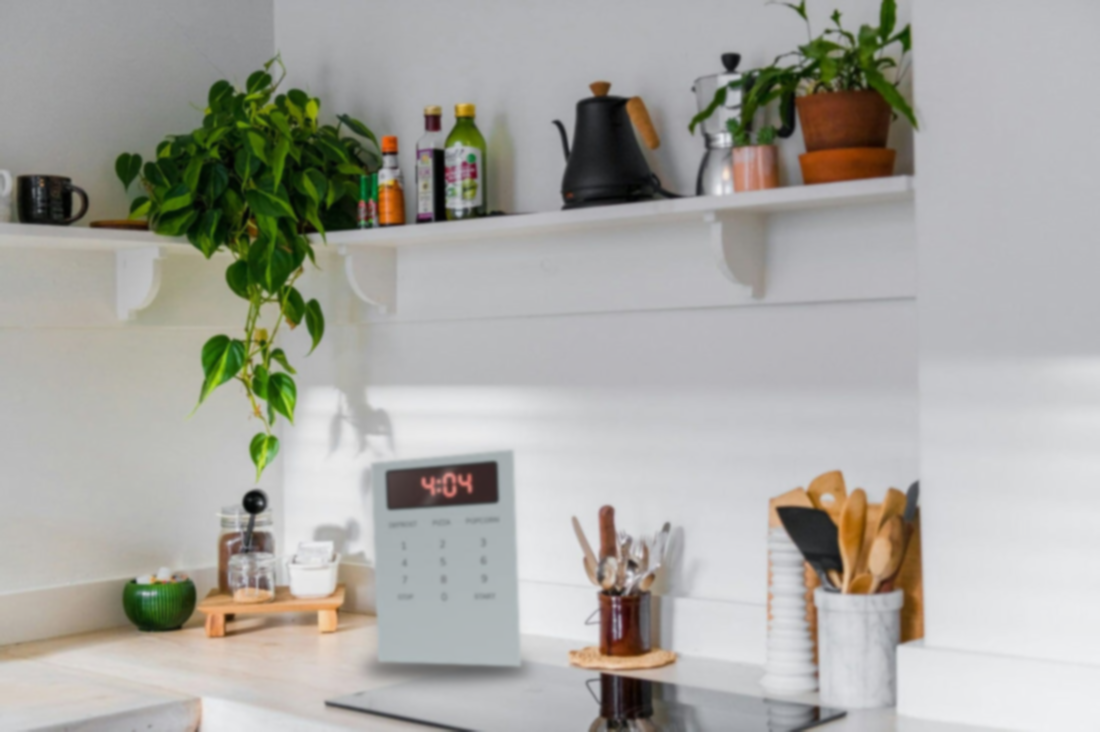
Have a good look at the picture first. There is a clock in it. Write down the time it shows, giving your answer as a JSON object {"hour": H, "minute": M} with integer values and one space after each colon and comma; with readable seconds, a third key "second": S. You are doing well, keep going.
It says {"hour": 4, "minute": 4}
